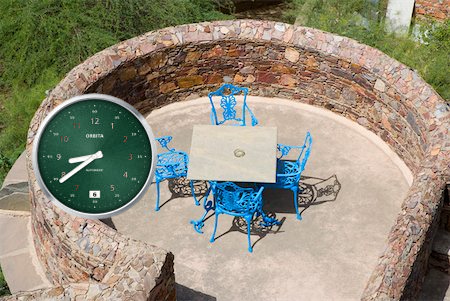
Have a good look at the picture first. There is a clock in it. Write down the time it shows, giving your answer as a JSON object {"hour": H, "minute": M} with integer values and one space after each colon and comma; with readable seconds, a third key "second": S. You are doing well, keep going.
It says {"hour": 8, "minute": 39}
